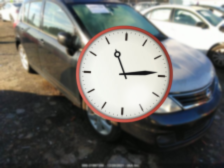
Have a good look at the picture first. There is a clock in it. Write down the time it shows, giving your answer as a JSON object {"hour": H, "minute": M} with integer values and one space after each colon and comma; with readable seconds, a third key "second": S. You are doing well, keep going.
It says {"hour": 11, "minute": 14}
